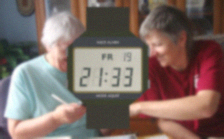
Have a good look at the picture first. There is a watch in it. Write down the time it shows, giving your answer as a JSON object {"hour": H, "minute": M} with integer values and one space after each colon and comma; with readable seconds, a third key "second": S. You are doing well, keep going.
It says {"hour": 21, "minute": 33}
